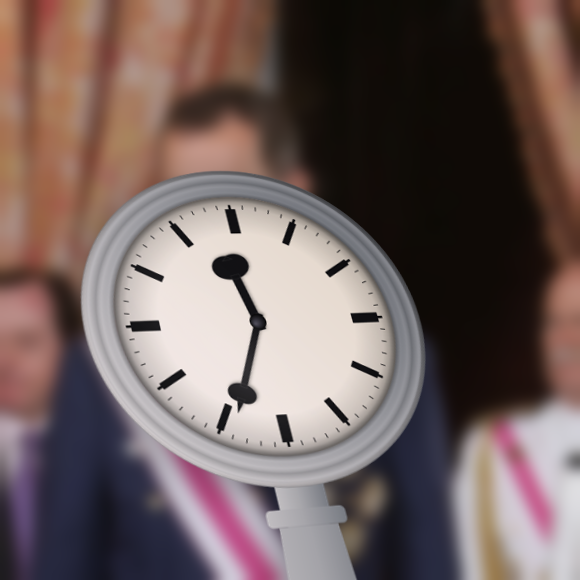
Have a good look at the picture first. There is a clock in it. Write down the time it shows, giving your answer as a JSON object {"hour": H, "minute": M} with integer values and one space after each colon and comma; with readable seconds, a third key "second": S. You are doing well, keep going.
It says {"hour": 11, "minute": 34}
